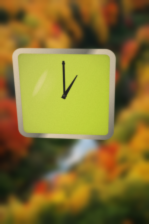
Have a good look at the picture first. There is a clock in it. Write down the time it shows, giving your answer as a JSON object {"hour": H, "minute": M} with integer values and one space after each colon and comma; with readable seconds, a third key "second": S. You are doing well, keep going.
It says {"hour": 1, "minute": 0}
